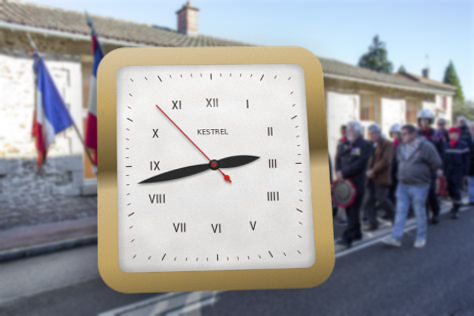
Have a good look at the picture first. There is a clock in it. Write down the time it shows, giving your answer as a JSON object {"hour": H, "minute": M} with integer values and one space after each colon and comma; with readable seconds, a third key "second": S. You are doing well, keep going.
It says {"hour": 2, "minute": 42, "second": 53}
